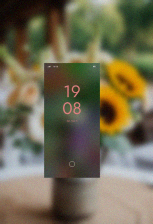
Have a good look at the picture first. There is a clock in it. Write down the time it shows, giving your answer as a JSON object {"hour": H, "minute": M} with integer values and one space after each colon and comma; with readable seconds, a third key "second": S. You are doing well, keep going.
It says {"hour": 19, "minute": 8}
